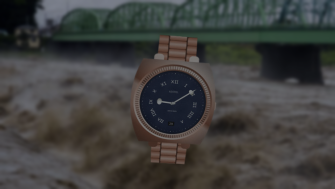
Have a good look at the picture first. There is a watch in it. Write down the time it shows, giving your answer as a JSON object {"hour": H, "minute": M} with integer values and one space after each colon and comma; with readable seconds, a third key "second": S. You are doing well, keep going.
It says {"hour": 9, "minute": 9}
